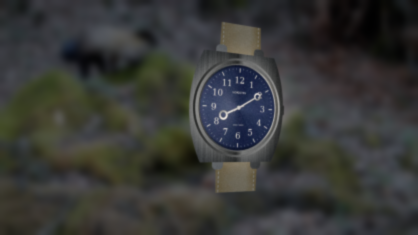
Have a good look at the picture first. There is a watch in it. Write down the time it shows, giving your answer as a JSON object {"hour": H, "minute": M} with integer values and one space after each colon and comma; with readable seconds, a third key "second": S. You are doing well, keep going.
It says {"hour": 8, "minute": 10}
